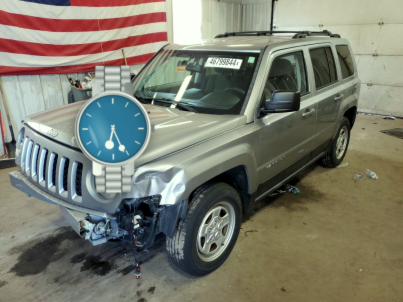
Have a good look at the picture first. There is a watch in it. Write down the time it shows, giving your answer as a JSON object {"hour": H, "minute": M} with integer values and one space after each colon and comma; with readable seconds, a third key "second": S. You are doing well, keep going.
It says {"hour": 6, "minute": 26}
